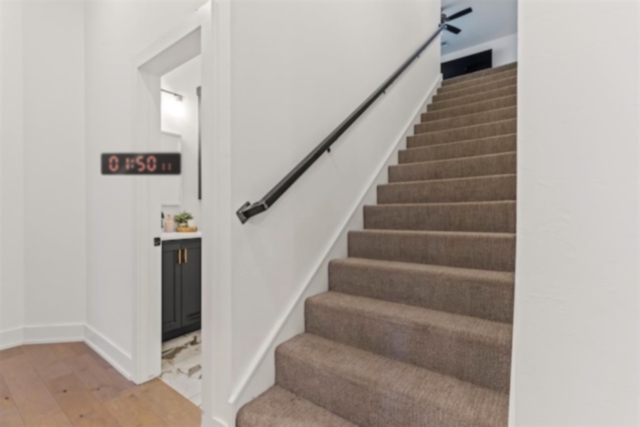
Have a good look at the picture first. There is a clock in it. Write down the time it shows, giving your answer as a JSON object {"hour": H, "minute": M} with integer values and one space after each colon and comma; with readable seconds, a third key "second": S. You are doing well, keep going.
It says {"hour": 1, "minute": 50}
